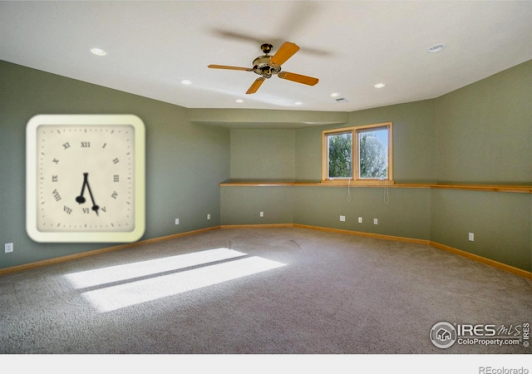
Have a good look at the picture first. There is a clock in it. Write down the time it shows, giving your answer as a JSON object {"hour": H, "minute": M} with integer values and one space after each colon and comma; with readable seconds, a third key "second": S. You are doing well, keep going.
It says {"hour": 6, "minute": 27}
